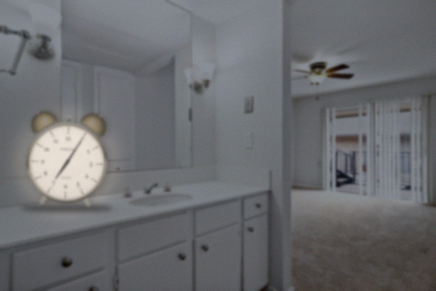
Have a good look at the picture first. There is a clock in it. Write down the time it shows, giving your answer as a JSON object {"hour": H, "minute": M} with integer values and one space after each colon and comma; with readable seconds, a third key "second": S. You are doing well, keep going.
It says {"hour": 7, "minute": 5}
